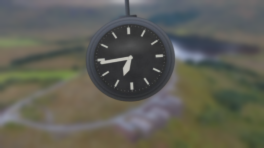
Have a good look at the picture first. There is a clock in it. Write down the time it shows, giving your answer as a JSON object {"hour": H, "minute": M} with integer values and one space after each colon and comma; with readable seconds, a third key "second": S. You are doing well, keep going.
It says {"hour": 6, "minute": 44}
